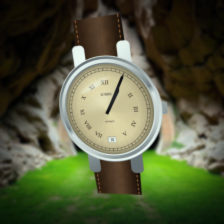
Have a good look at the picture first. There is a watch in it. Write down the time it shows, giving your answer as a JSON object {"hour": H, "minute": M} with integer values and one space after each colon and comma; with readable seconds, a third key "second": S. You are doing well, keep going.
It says {"hour": 1, "minute": 5}
